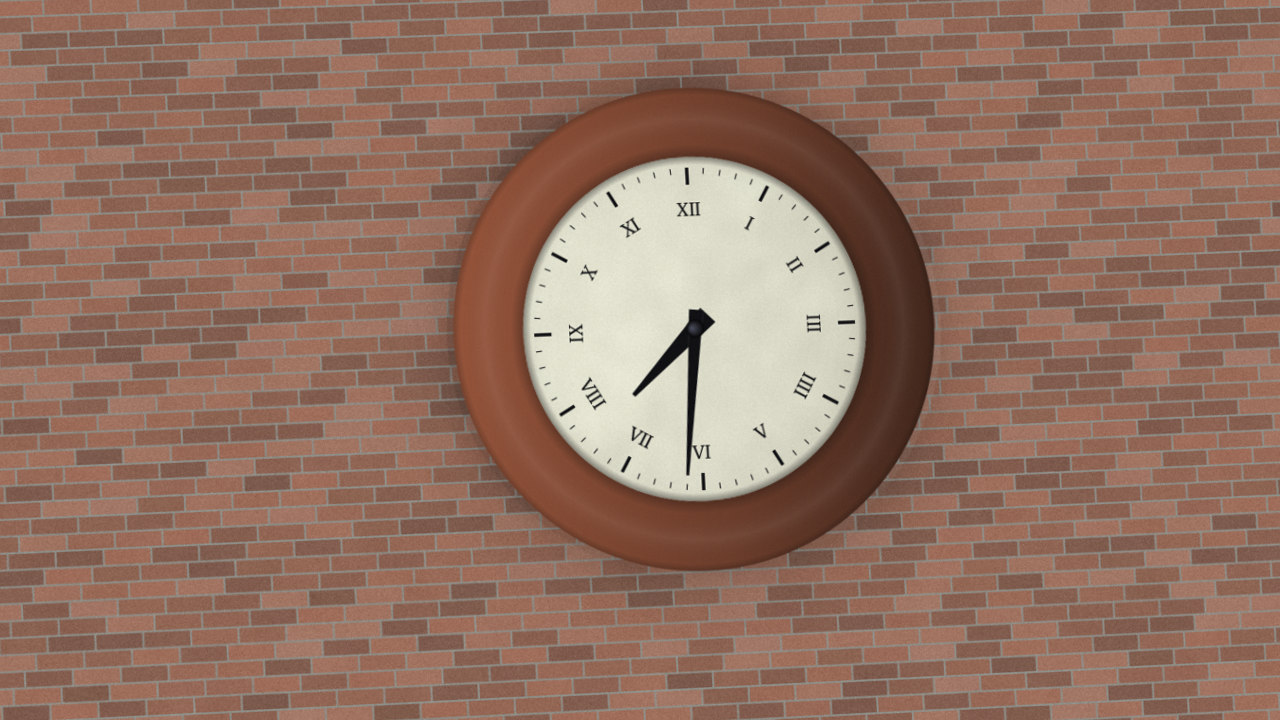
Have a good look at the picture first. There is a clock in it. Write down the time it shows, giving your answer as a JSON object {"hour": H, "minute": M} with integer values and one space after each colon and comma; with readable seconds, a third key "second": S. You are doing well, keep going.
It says {"hour": 7, "minute": 31}
